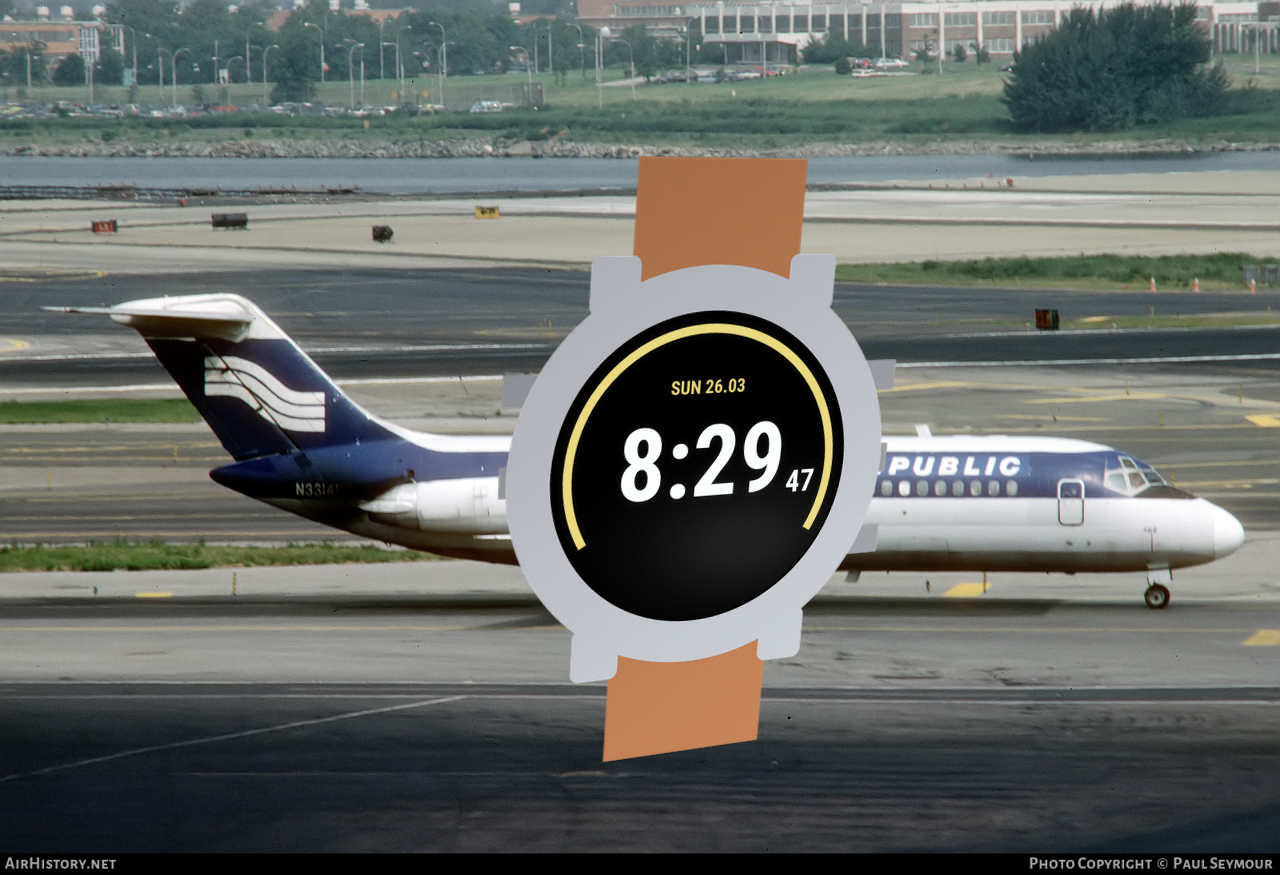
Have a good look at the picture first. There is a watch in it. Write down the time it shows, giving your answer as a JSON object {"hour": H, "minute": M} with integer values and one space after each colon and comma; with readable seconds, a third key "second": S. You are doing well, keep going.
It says {"hour": 8, "minute": 29, "second": 47}
